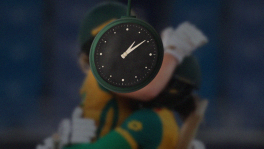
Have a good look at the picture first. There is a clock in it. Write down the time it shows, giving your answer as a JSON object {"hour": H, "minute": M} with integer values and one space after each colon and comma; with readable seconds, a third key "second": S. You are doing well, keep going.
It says {"hour": 1, "minute": 9}
